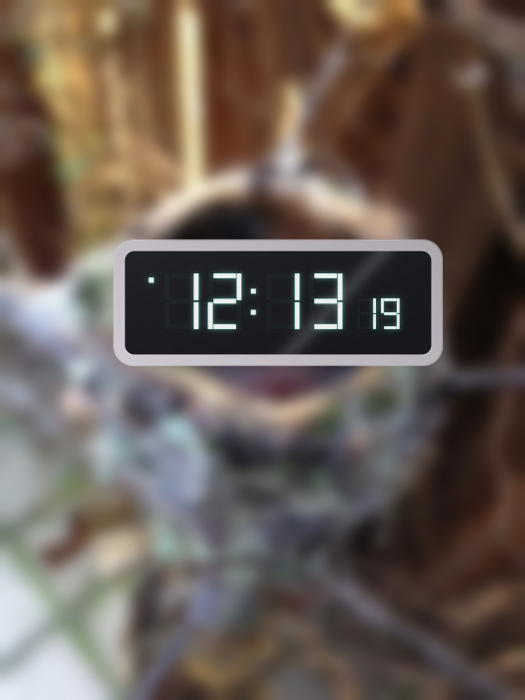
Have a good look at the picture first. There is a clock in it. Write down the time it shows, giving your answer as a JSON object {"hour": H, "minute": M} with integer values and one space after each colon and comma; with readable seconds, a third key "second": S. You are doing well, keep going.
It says {"hour": 12, "minute": 13, "second": 19}
